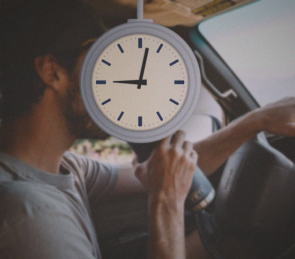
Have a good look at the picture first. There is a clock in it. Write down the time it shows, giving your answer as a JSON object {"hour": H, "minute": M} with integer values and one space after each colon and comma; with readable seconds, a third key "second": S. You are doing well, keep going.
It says {"hour": 9, "minute": 2}
